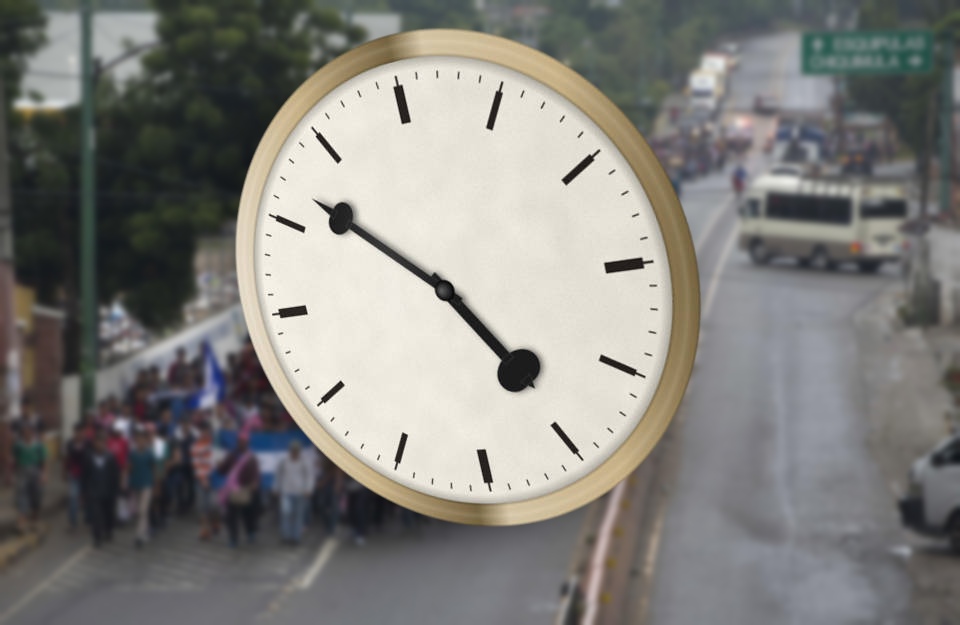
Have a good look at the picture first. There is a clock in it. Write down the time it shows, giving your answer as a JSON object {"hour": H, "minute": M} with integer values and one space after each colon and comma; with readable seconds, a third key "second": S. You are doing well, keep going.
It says {"hour": 4, "minute": 52}
